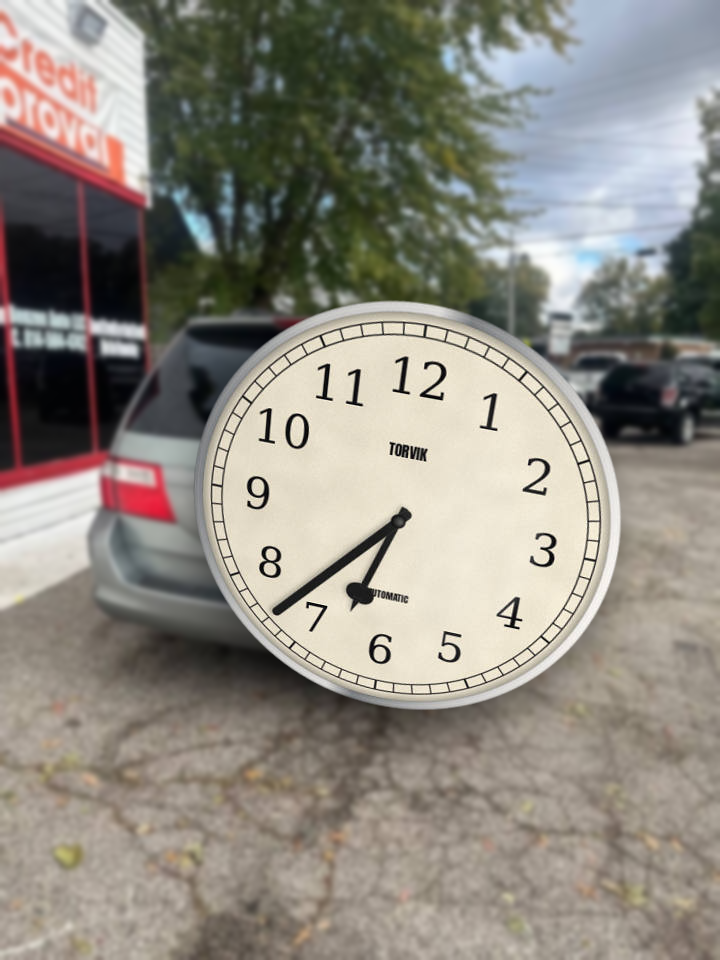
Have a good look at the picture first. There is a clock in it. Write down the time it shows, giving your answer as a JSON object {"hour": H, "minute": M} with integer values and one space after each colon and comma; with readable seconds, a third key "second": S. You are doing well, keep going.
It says {"hour": 6, "minute": 37}
